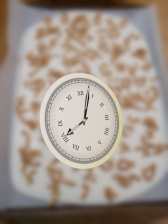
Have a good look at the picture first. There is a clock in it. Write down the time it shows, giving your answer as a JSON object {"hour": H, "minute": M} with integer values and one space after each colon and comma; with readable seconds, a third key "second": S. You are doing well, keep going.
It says {"hour": 8, "minute": 3}
